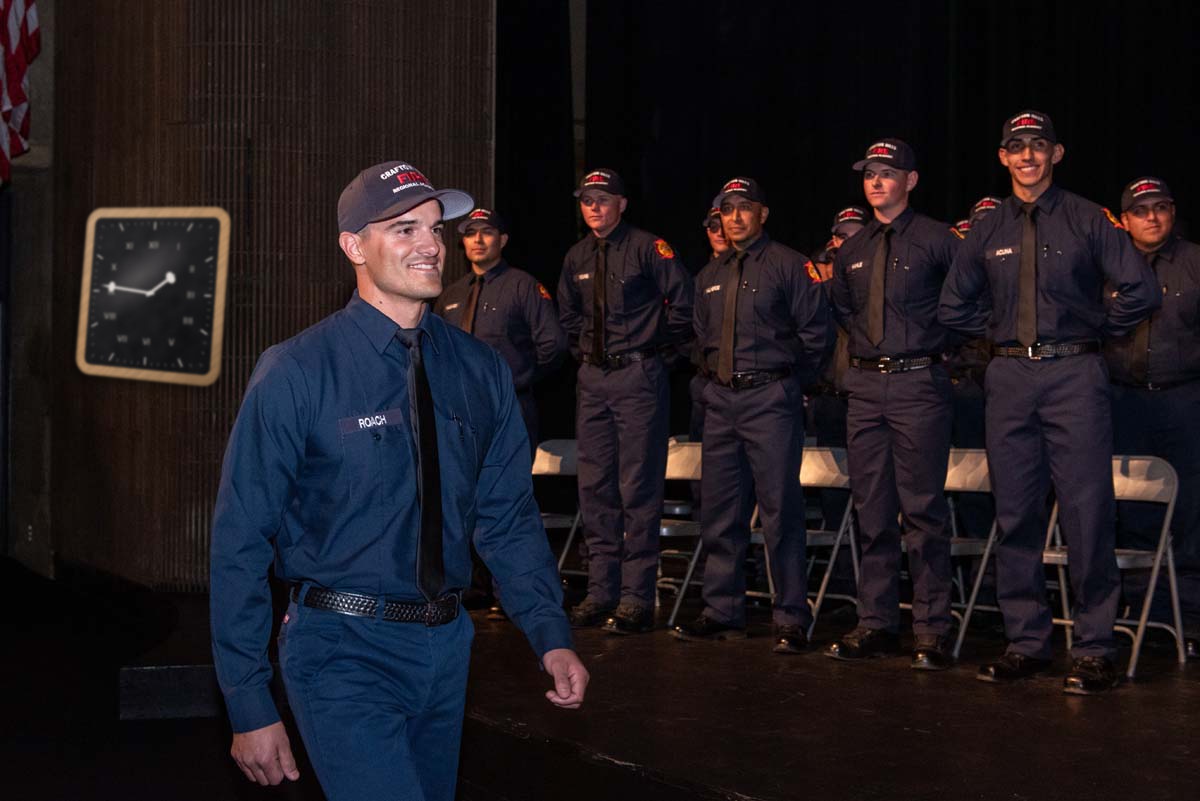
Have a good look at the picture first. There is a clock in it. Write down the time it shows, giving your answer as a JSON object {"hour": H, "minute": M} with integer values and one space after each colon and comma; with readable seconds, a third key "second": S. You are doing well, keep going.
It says {"hour": 1, "minute": 46}
